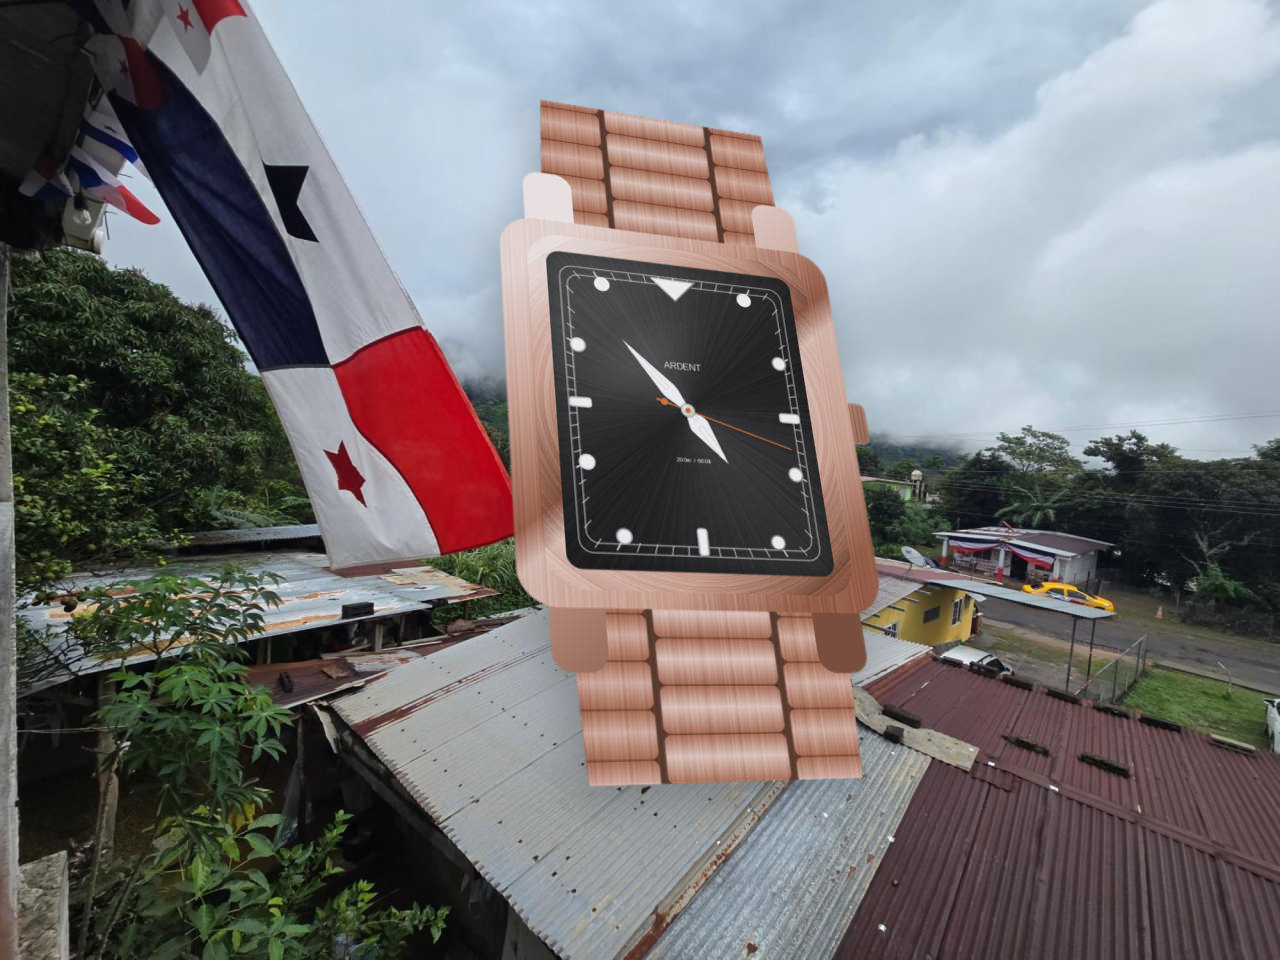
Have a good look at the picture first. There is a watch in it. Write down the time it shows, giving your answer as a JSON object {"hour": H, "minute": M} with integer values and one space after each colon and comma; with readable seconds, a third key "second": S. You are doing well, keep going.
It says {"hour": 4, "minute": 53, "second": 18}
